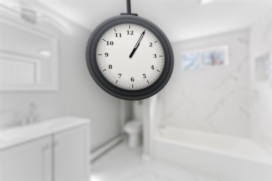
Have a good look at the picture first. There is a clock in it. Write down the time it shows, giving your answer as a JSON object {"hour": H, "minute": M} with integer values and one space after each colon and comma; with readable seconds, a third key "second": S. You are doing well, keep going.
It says {"hour": 1, "minute": 5}
